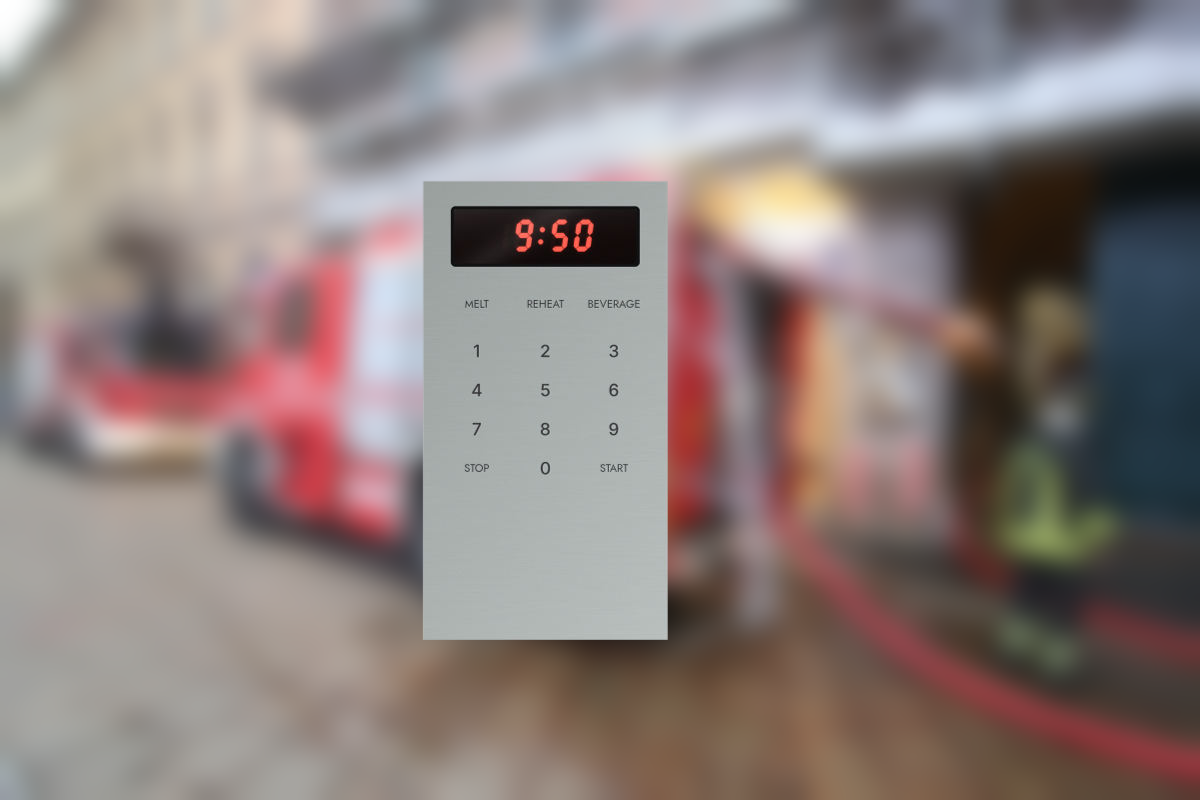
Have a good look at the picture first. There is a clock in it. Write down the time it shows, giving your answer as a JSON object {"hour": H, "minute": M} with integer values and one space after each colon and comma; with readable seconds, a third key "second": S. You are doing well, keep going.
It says {"hour": 9, "minute": 50}
